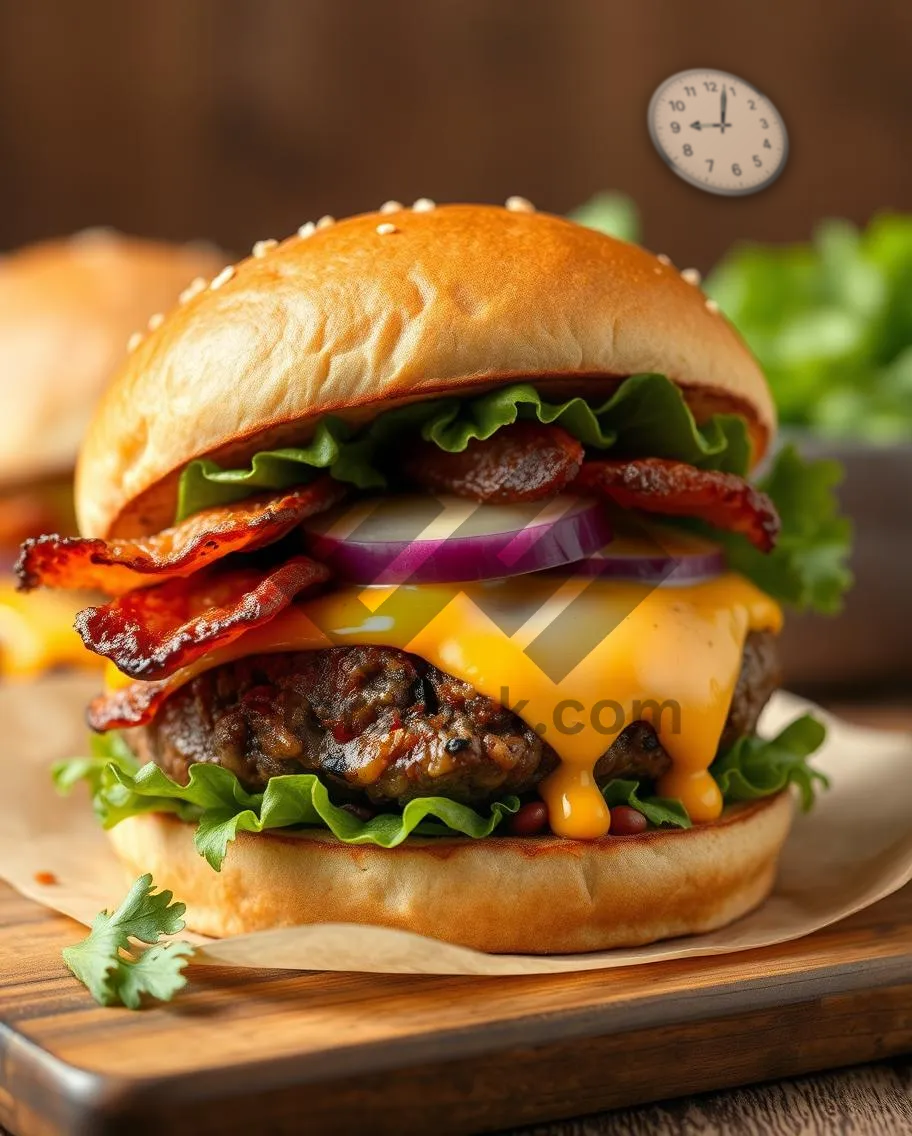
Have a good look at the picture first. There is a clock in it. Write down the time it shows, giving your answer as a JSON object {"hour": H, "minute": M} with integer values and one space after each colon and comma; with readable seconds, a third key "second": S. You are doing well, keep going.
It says {"hour": 9, "minute": 3}
